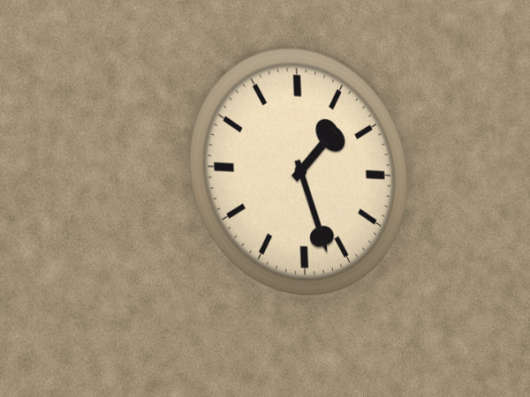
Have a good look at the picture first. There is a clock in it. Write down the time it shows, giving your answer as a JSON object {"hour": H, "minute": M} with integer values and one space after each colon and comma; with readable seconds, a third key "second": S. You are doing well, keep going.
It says {"hour": 1, "minute": 27}
